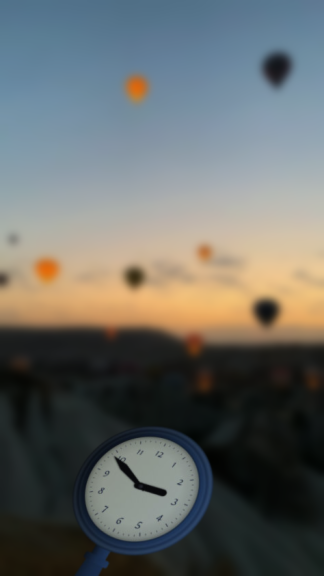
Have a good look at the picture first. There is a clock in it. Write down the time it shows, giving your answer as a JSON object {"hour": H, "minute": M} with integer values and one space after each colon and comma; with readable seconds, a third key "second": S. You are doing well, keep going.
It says {"hour": 2, "minute": 49}
